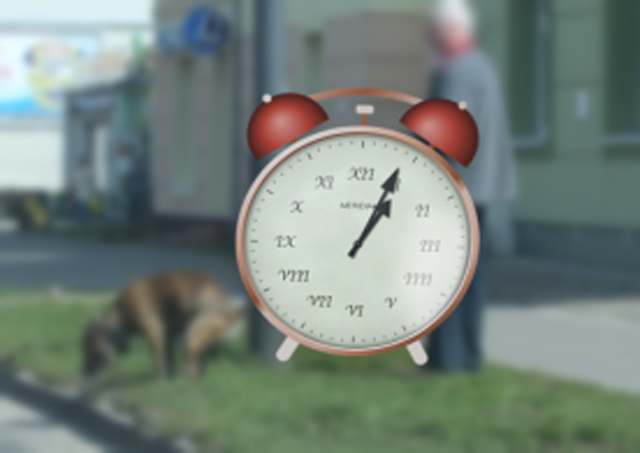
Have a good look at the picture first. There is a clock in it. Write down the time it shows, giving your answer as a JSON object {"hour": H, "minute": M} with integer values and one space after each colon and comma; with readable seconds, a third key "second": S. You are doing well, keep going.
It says {"hour": 1, "minute": 4}
